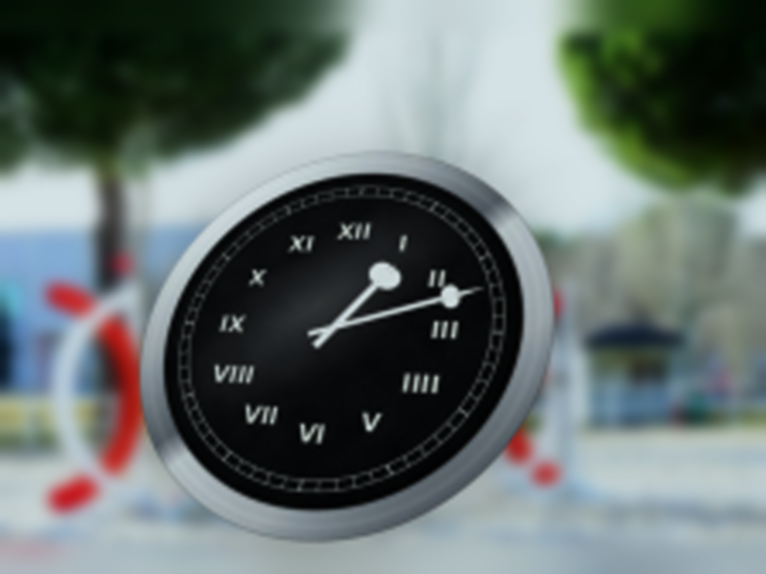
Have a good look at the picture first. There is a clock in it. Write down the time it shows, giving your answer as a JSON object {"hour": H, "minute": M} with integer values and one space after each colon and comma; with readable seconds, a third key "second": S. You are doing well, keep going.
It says {"hour": 1, "minute": 12}
